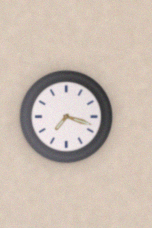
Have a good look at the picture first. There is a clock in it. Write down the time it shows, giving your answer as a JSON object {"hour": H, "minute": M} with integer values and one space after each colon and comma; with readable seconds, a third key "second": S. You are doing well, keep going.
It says {"hour": 7, "minute": 18}
